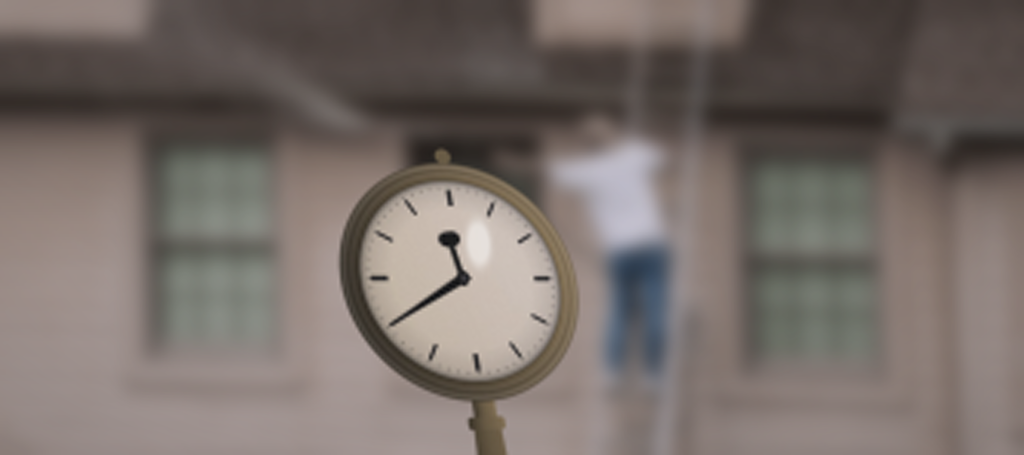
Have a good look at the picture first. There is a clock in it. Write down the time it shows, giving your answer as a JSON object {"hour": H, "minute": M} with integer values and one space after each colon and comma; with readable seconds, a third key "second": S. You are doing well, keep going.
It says {"hour": 11, "minute": 40}
